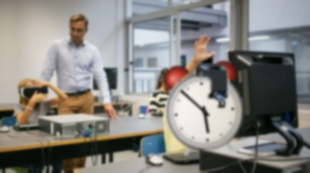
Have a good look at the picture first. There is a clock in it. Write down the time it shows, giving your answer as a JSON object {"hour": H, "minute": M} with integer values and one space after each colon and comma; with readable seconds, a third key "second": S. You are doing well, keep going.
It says {"hour": 5, "minute": 53}
